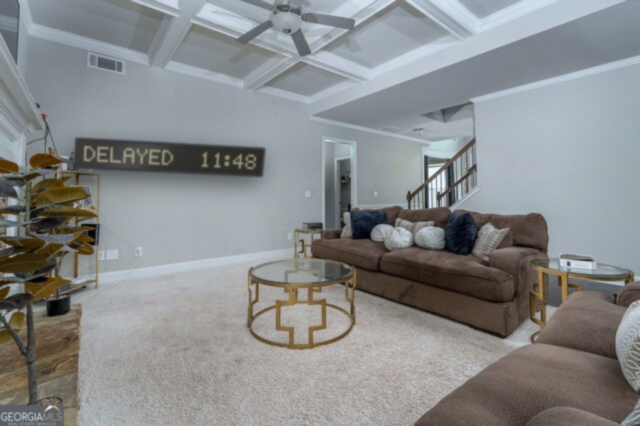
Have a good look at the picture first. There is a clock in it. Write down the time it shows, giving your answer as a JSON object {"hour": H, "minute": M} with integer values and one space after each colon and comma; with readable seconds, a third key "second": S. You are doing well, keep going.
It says {"hour": 11, "minute": 48}
